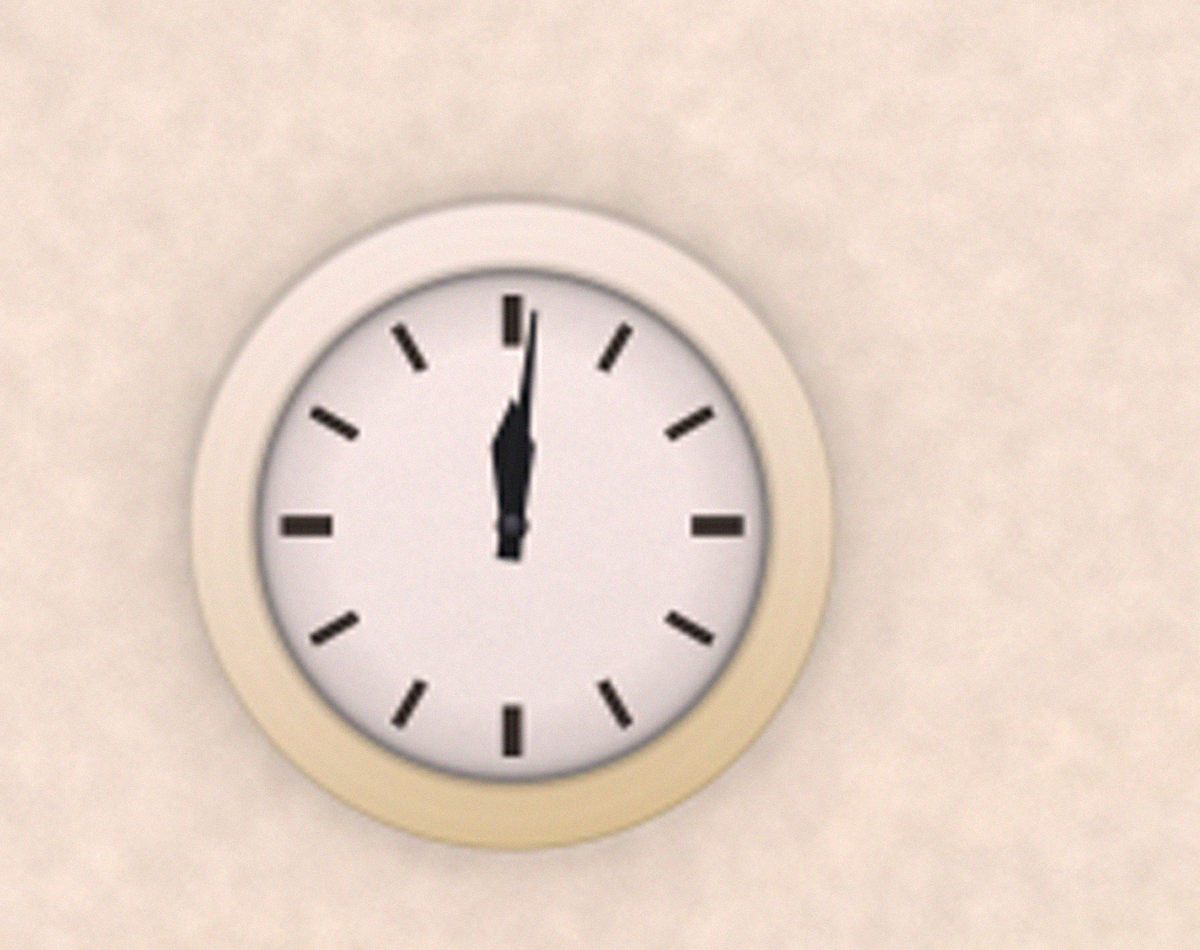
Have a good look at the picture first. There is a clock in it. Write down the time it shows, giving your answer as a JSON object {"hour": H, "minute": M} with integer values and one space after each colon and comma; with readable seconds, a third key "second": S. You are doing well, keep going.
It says {"hour": 12, "minute": 1}
